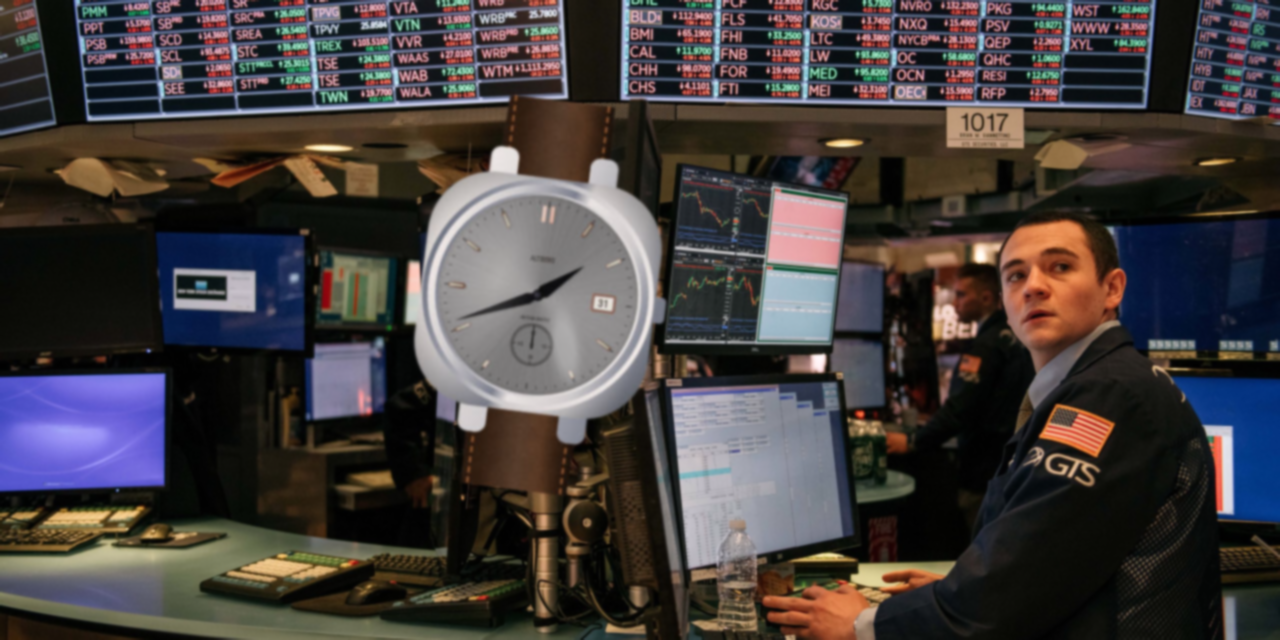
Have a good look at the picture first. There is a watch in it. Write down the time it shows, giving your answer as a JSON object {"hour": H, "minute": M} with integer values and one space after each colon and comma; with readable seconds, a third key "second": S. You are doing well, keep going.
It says {"hour": 1, "minute": 41}
